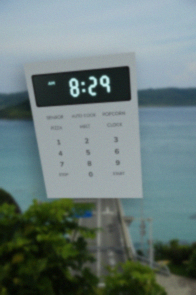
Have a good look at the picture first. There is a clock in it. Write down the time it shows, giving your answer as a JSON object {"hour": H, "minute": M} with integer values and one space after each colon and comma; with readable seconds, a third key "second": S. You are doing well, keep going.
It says {"hour": 8, "minute": 29}
